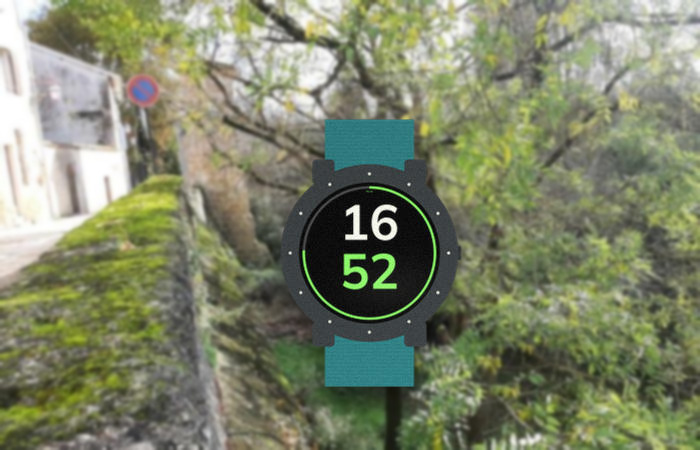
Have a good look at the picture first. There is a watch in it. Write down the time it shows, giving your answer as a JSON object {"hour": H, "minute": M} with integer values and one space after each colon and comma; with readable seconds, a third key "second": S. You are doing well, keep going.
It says {"hour": 16, "minute": 52}
